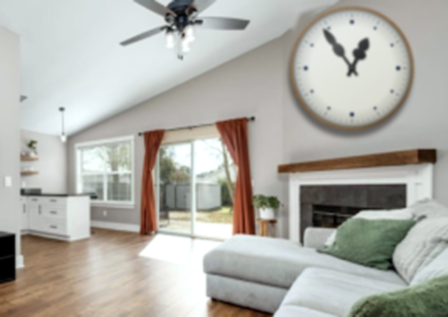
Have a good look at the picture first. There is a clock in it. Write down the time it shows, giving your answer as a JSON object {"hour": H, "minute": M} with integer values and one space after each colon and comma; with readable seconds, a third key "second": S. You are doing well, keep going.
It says {"hour": 12, "minute": 54}
